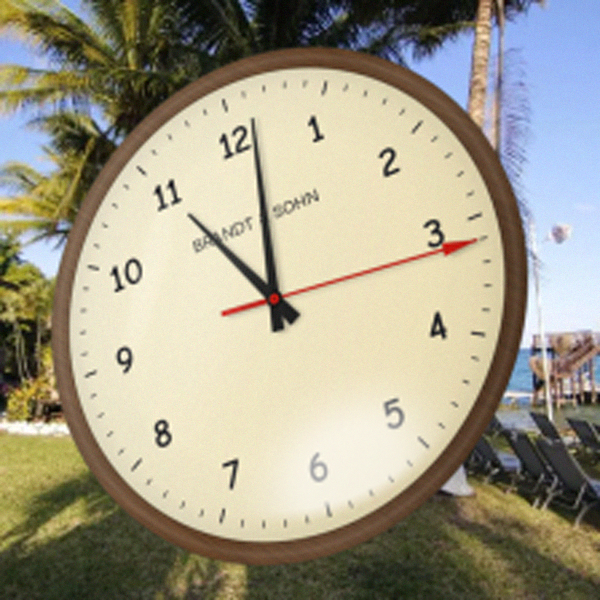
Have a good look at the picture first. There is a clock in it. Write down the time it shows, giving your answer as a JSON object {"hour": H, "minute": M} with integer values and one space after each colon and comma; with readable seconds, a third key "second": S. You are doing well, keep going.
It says {"hour": 11, "minute": 1, "second": 16}
